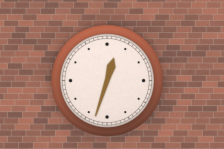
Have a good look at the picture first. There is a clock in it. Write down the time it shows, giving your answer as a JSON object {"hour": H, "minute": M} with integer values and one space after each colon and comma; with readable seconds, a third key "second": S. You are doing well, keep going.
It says {"hour": 12, "minute": 33}
